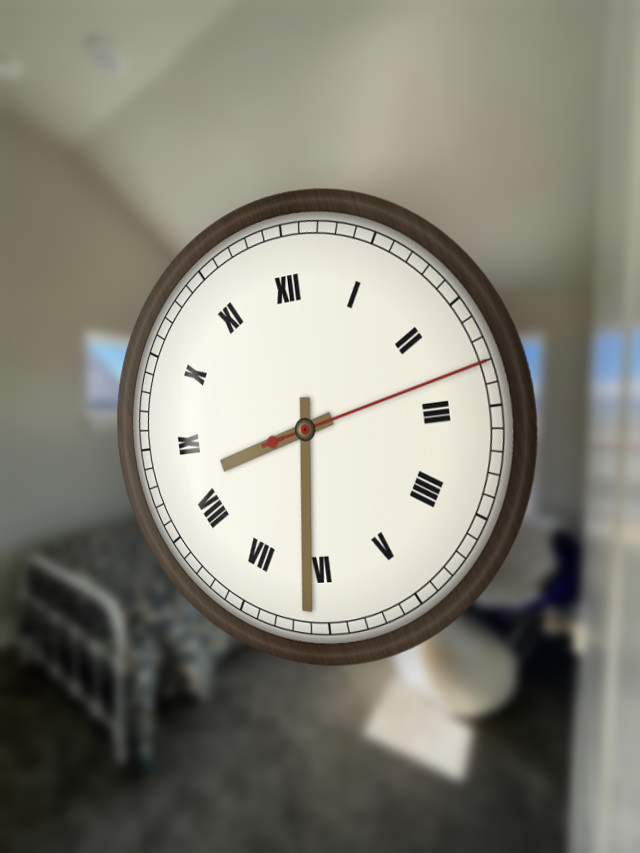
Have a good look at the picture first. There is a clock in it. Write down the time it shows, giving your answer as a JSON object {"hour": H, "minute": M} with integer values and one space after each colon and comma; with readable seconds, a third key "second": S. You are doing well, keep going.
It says {"hour": 8, "minute": 31, "second": 13}
